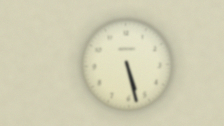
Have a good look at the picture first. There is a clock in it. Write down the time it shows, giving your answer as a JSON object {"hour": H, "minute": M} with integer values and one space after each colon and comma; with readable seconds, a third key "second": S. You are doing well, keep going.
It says {"hour": 5, "minute": 28}
